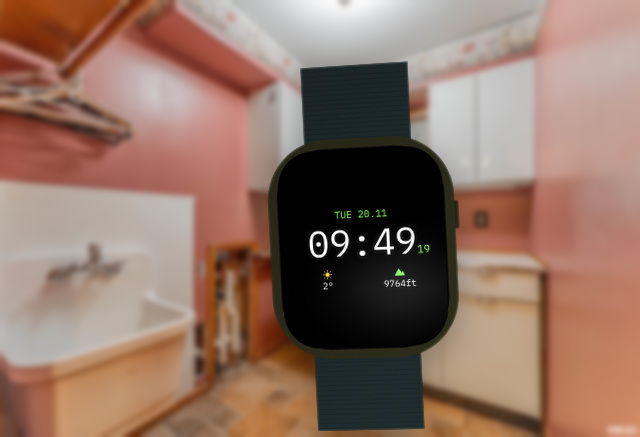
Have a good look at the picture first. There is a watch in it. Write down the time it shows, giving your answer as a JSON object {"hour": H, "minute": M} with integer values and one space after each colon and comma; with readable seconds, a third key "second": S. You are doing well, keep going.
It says {"hour": 9, "minute": 49, "second": 19}
